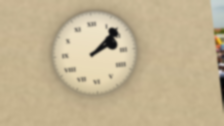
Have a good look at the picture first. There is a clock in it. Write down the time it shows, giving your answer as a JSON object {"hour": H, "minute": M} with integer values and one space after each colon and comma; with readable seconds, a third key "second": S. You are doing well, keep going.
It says {"hour": 2, "minute": 8}
